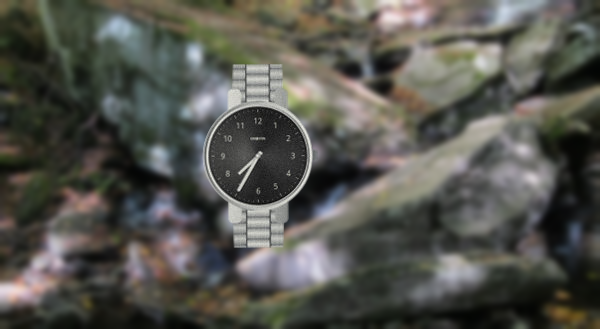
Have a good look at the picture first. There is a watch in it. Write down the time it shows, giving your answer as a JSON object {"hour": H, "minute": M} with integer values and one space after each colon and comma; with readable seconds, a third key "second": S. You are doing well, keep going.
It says {"hour": 7, "minute": 35}
